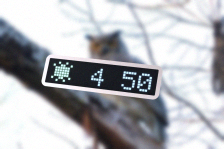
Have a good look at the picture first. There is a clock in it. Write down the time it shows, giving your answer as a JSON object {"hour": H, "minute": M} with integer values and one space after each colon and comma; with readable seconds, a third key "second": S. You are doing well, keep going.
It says {"hour": 4, "minute": 50}
